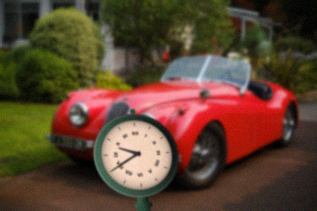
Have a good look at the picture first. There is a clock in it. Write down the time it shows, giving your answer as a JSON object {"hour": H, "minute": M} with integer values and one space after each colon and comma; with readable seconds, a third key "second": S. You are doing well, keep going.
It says {"hour": 9, "minute": 40}
